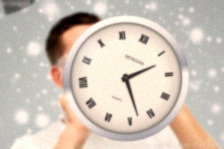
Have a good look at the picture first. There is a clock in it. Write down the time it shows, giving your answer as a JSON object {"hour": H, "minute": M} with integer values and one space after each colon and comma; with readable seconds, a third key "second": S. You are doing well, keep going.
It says {"hour": 1, "minute": 23}
